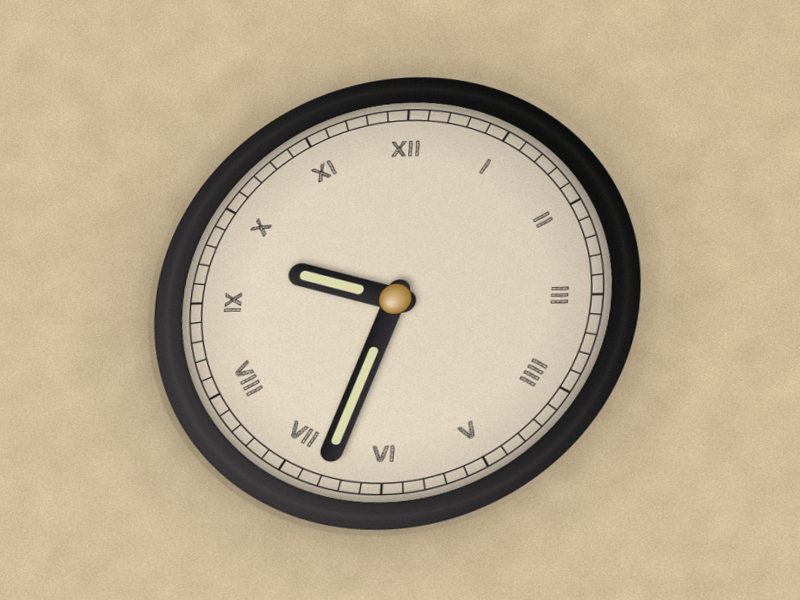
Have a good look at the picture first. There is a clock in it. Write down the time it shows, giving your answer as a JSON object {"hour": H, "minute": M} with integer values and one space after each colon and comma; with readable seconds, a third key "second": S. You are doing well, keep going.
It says {"hour": 9, "minute": 33}
